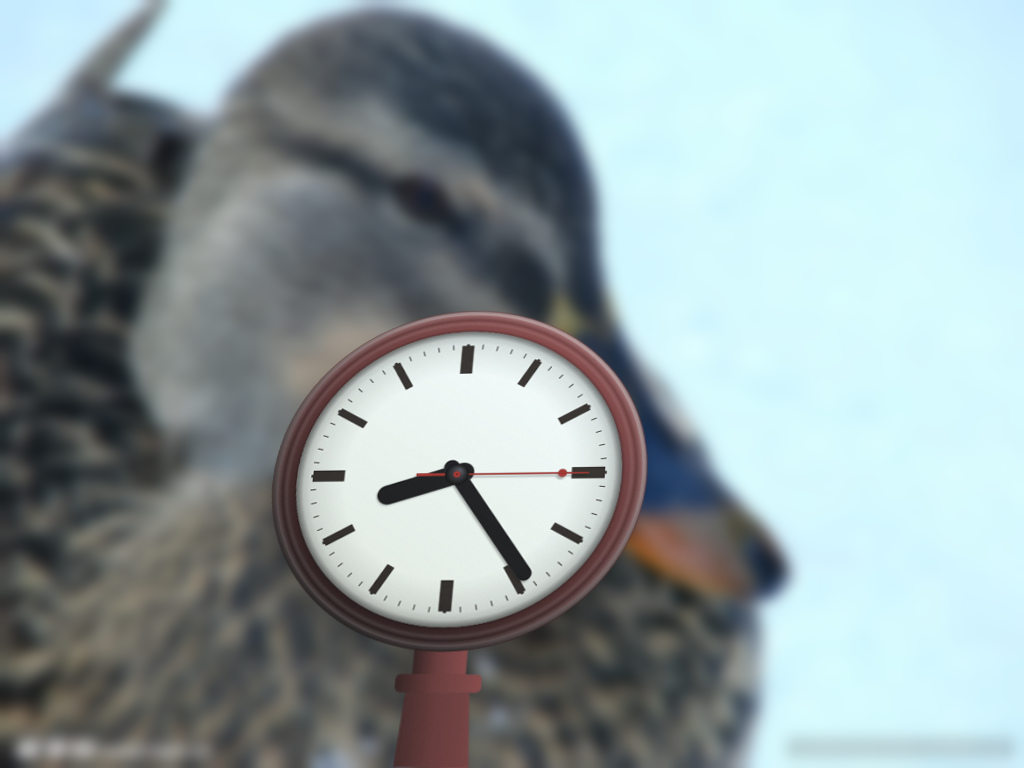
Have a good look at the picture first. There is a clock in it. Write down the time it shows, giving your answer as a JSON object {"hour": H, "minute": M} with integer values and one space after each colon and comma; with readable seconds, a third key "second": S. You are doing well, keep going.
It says {"hour": 8, "minute": 24, "second": 15}
